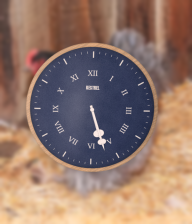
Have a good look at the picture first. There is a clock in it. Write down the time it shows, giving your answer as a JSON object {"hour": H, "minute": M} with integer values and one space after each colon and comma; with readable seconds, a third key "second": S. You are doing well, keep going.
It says {"hour": 5, "minute": 27}
